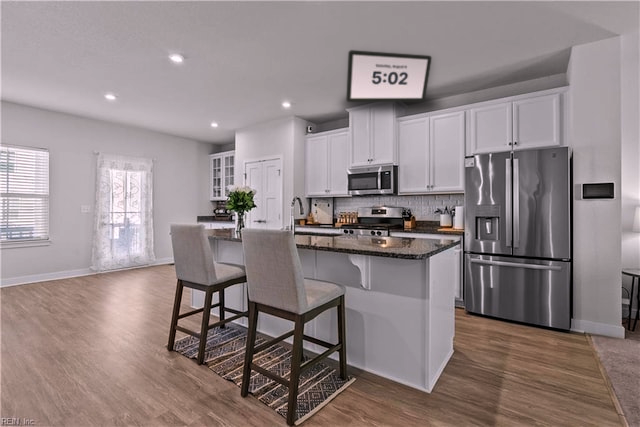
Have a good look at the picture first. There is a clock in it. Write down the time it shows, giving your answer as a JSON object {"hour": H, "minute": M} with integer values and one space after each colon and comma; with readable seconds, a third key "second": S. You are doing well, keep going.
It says {"hour": 5, "minute": 2}
